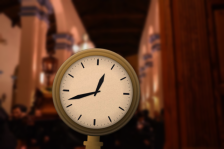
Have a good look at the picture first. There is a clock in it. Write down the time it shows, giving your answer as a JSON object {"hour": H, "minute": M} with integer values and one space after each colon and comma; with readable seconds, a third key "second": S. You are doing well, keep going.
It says {"hour": 12, "minute": 42}
